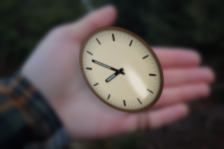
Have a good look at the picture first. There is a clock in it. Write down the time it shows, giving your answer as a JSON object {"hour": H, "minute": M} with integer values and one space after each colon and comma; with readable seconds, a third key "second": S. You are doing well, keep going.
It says {"hour": 7, "minute": 48}
